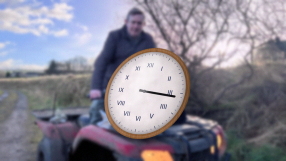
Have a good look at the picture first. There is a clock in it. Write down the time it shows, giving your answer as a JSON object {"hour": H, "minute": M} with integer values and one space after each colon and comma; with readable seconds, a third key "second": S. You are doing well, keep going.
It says {"hour": 3, "minute": 16}
